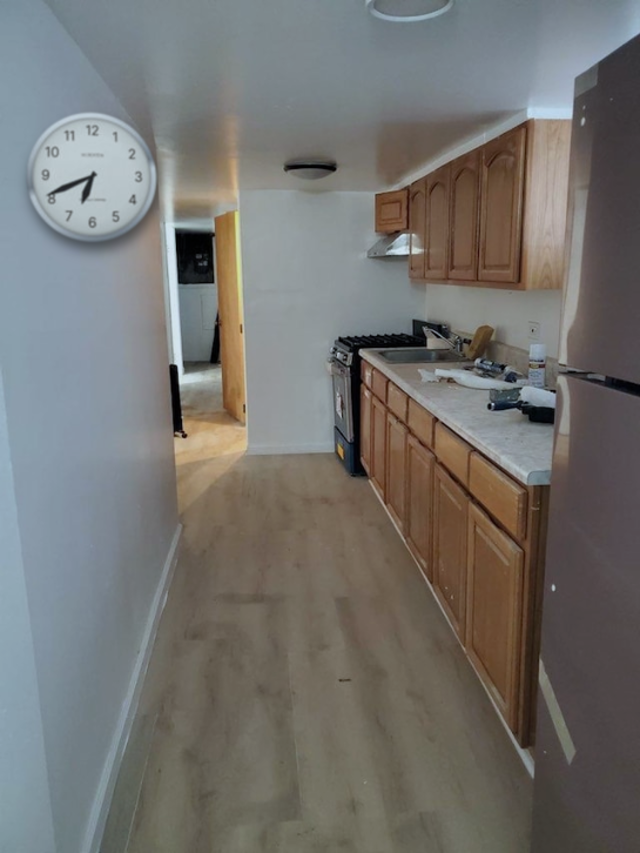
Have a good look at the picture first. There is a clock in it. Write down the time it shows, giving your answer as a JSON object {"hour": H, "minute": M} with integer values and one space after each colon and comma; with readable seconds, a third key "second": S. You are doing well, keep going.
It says {"hour": 6, "minute": 41}
